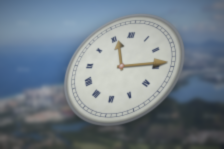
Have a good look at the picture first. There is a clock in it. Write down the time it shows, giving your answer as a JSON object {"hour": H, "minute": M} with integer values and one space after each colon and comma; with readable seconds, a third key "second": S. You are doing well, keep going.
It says {"hour": 11, "minute": 14}
